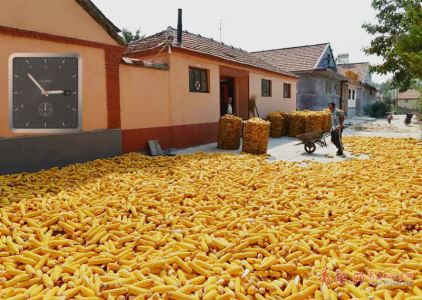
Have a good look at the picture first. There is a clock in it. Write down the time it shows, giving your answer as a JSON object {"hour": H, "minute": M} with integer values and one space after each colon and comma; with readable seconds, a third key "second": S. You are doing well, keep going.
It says {"hour": 2, "minute": 53}
